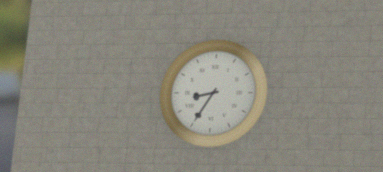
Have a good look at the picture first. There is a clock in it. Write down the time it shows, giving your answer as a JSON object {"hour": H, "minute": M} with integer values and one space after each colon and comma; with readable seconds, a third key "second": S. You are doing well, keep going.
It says {"hour": 8, "minute": 35}
